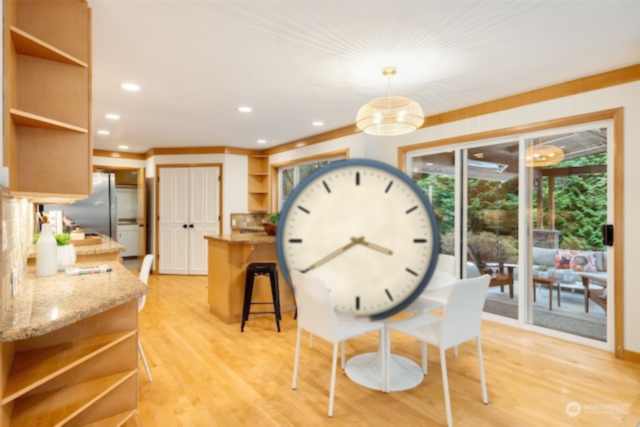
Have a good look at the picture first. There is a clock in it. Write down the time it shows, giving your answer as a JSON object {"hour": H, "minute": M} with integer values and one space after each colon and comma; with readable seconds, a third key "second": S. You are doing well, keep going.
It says {"hour": 3, "minute": 40}
